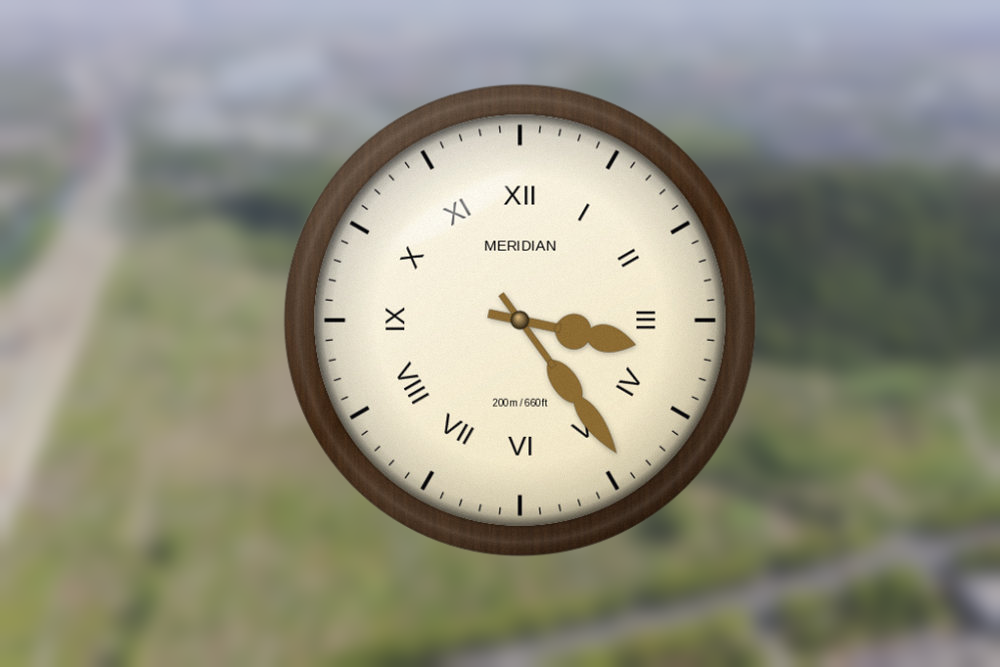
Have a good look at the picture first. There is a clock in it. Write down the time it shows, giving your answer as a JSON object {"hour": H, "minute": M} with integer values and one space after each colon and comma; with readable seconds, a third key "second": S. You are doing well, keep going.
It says {"hour": 3, "minute": 24}
